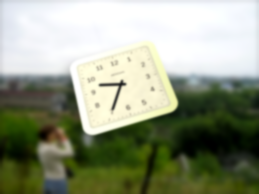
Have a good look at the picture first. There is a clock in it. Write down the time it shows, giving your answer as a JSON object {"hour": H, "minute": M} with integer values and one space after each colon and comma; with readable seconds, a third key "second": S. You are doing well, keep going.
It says {"hour": 9, "minute": 35}
